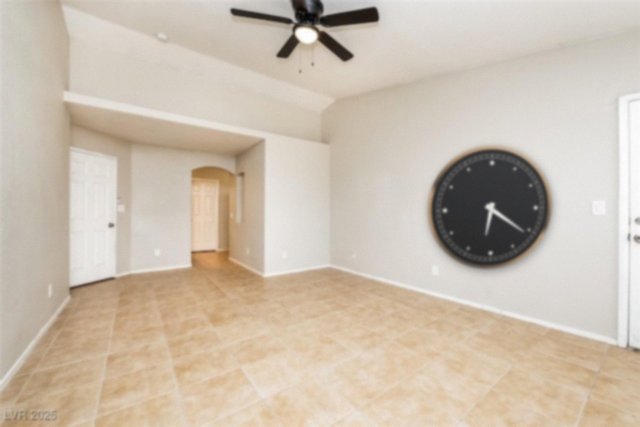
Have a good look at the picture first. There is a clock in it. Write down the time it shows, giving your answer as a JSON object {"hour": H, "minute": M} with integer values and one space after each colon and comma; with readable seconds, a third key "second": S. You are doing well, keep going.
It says {"hour": 6, "minute": 21}
